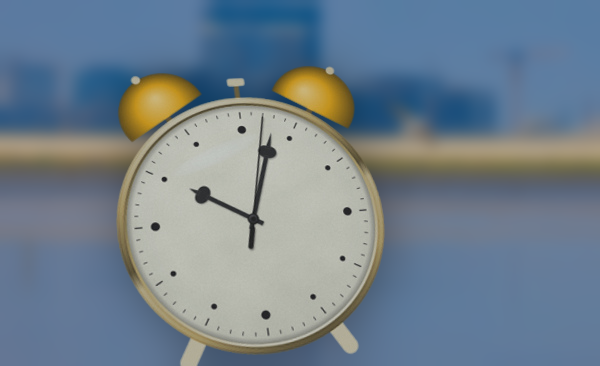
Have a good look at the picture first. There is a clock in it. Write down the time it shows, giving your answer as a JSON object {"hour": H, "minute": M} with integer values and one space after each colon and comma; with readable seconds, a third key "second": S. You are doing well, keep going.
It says {"hour": 10, "minute": 3, "second": 2}
